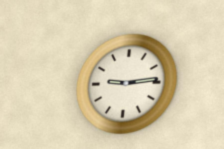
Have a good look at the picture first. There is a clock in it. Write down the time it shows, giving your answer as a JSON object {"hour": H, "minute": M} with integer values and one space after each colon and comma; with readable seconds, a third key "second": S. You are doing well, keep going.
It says {"hour": 9, "minute": 14}
